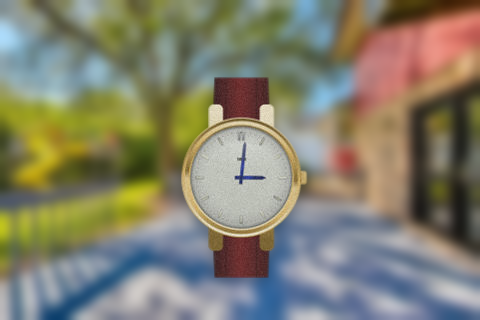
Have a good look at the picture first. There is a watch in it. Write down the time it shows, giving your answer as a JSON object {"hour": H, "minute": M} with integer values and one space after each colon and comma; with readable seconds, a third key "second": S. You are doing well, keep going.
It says {"hour": 3, "minute": 1}
